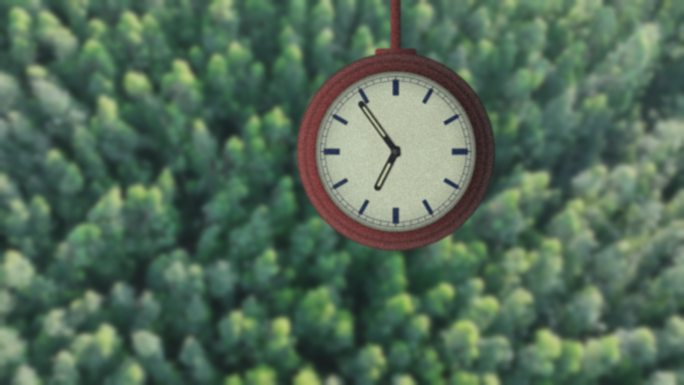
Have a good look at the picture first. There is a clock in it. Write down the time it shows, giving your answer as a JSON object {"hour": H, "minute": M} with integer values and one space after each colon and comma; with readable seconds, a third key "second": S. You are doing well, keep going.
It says {"hour": 6, "minute": 54}
